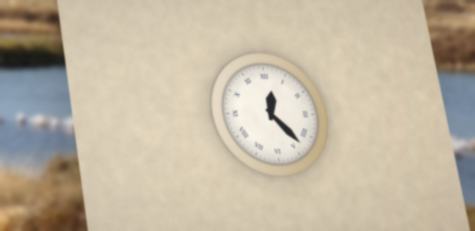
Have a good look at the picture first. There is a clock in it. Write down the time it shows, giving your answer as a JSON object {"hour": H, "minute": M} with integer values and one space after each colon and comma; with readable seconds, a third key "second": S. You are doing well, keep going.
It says {"hour": 12, "minute": 23}
